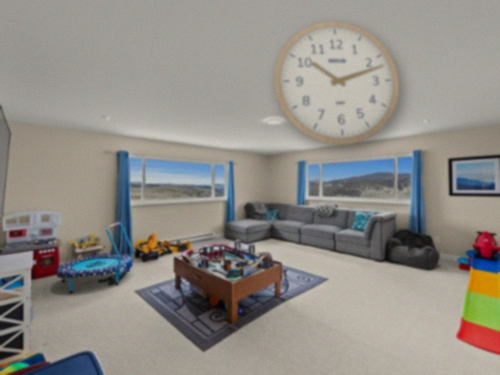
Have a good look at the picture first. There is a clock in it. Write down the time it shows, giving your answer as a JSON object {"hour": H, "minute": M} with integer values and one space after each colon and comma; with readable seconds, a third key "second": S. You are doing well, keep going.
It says {"hour": 10, "minute": 12}
